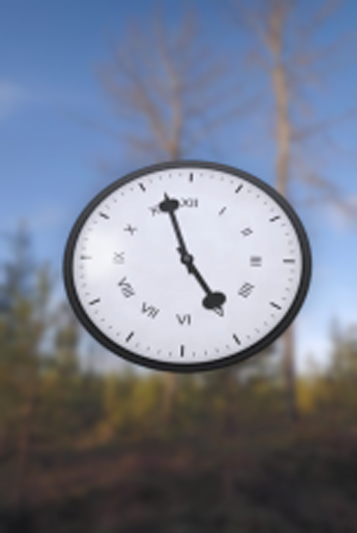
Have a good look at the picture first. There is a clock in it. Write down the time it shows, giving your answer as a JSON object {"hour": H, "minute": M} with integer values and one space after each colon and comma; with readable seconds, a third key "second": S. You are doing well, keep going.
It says {"hour": 4, "minute": 57}
